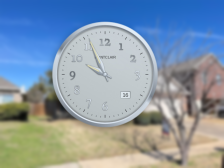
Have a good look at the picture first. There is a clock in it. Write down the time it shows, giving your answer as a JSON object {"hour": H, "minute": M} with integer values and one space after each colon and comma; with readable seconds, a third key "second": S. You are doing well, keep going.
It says {"hour": 9, "minute": 56}
